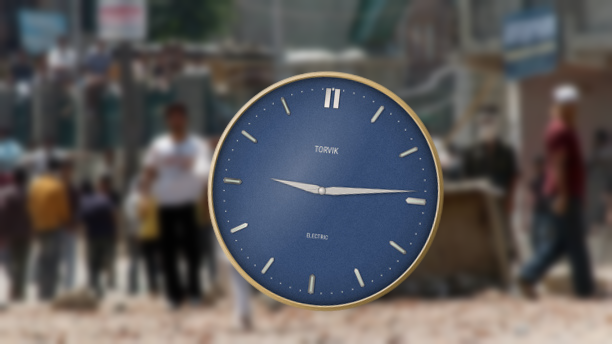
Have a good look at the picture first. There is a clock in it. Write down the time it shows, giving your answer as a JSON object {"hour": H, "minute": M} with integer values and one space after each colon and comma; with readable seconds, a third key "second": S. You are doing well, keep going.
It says {"hour": 9, "minute": 14}
